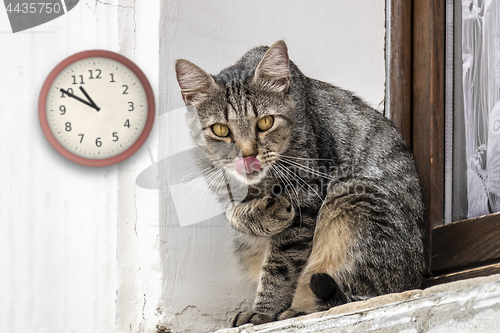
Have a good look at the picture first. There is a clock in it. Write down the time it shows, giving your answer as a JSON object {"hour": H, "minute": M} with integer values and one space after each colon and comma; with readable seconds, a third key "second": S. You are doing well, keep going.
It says {"hour": 10, "minute": 50}
